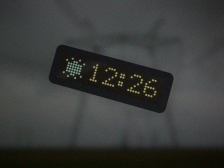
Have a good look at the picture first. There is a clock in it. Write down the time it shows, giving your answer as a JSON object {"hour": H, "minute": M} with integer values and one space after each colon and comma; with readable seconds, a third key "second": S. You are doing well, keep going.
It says {"hour": 12, "minute": 26}
